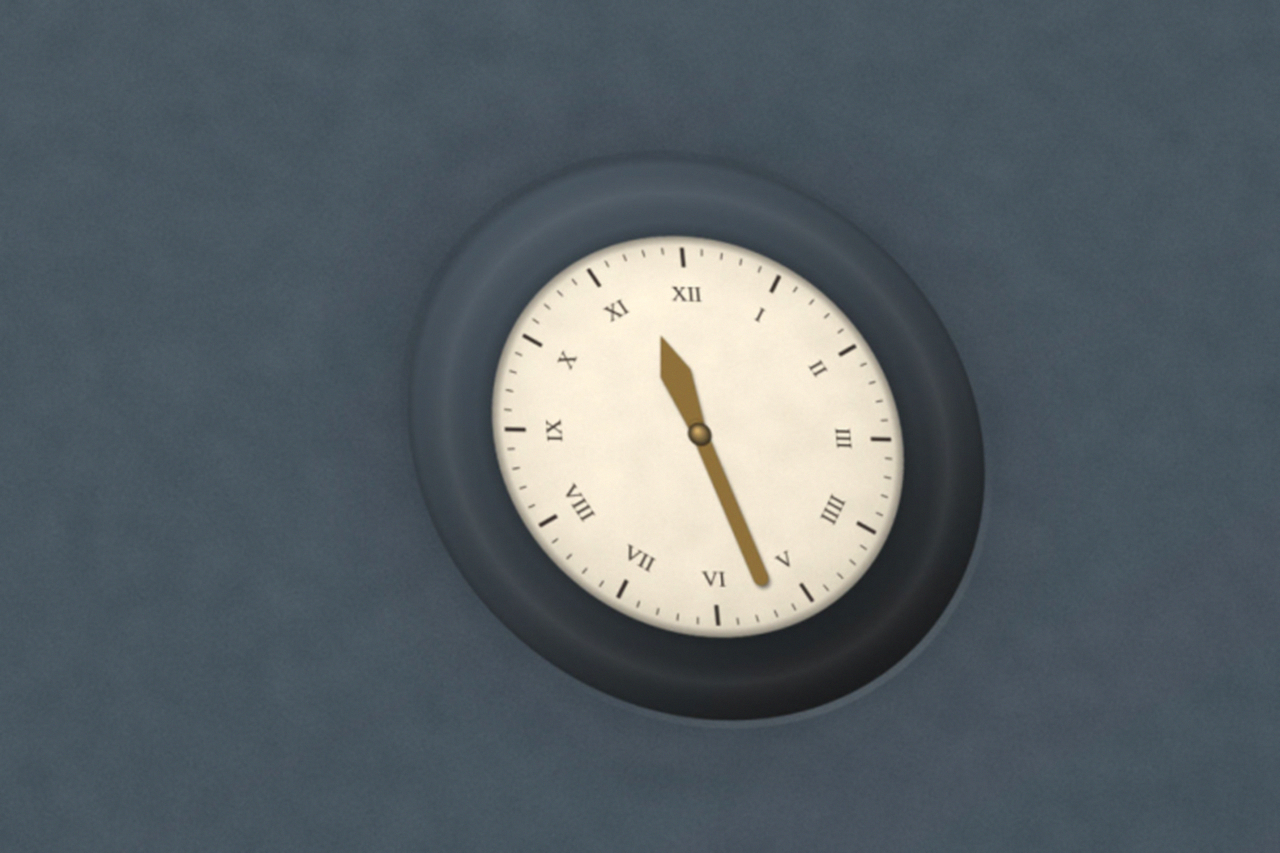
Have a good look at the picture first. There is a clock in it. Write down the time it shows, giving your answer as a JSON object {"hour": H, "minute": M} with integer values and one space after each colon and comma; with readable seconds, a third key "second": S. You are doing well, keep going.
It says {"hour": 11, "minute": 27}
